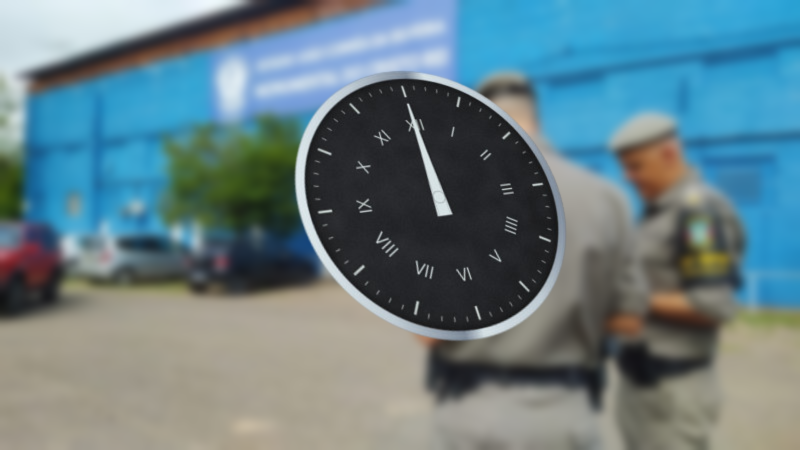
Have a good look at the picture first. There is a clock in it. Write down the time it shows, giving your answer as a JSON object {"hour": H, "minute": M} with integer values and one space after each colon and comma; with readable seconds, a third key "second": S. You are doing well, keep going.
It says {"hour": 12, "minute": 0}
